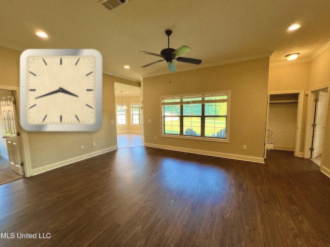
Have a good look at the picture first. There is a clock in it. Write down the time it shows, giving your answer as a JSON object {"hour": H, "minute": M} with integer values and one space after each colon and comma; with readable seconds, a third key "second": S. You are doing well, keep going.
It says {"hour": 3, "minute": 42}
